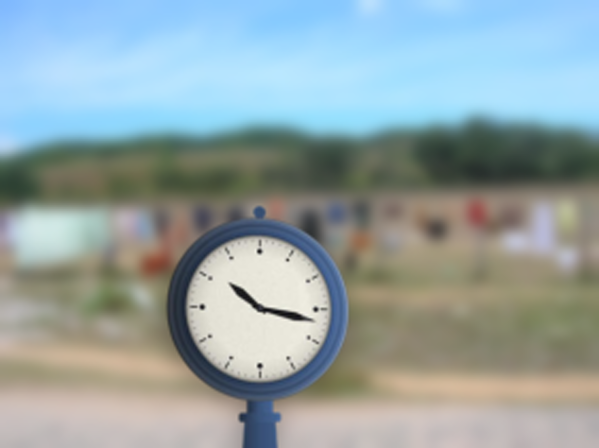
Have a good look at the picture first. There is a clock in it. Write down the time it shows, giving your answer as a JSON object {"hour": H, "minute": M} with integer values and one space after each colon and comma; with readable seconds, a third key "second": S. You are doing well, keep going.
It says {"hour": 10, "minute": 17}
